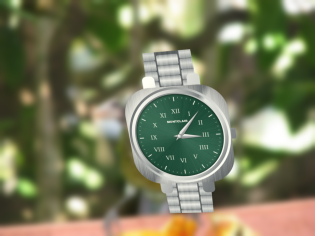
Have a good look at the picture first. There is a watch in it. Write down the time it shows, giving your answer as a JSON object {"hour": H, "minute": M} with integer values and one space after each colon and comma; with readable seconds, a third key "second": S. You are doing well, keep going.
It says {"hour": 3, "minute": 7}
